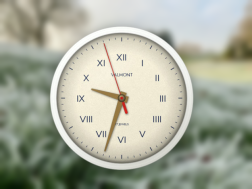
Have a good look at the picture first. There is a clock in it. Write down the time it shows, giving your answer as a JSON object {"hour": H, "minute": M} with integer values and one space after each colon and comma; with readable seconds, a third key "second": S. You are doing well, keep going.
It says {"hour": 9, "minute": 32, "second": 57}
